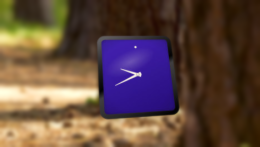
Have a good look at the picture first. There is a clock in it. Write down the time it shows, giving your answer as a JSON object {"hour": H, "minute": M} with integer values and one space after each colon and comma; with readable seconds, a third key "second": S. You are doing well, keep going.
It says {"hour": 9, "minute": 41}
